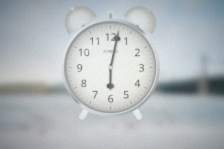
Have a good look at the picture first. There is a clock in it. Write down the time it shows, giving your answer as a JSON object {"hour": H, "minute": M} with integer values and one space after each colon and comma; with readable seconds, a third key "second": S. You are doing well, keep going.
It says {"hour": 6, "minute": 2}
